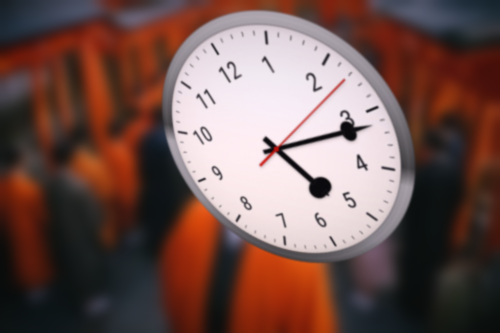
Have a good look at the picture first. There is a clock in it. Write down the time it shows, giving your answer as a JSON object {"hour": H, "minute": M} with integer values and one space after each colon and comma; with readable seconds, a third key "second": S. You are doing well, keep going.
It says {"hour": 5, "minute": 16, "second": 12}
